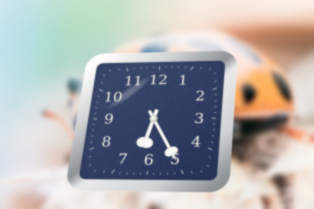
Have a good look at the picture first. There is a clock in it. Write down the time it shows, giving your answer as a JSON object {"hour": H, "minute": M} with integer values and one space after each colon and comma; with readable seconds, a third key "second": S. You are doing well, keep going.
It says {"hour": 6, "minute": 25}
